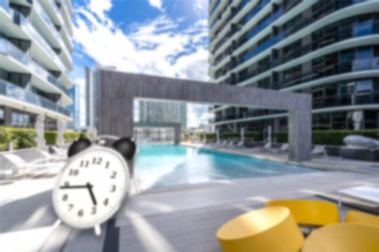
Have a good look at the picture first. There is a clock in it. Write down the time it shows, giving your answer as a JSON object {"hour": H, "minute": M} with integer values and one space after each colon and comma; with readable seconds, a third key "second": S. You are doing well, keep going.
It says {"hour": 4, "minute": 44}
